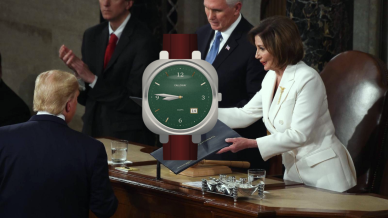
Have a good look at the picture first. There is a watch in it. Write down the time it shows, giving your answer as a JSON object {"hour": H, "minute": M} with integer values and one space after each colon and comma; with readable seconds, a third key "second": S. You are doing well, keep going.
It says {"hour": 8, "minute": 46}
